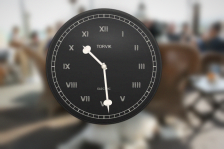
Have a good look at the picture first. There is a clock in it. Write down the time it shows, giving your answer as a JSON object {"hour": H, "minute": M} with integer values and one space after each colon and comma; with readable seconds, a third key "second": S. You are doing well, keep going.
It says {"hour": 10, "minute": 29}
